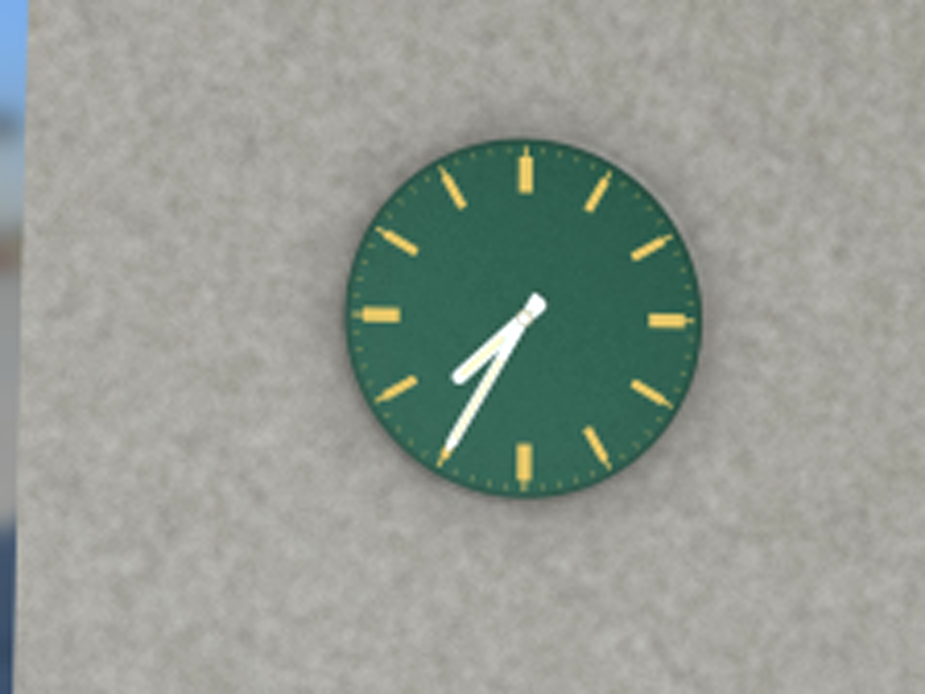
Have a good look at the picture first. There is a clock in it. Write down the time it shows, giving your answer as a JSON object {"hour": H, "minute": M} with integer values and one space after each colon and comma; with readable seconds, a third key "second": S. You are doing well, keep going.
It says {"hour": 7, "minute": 35}
